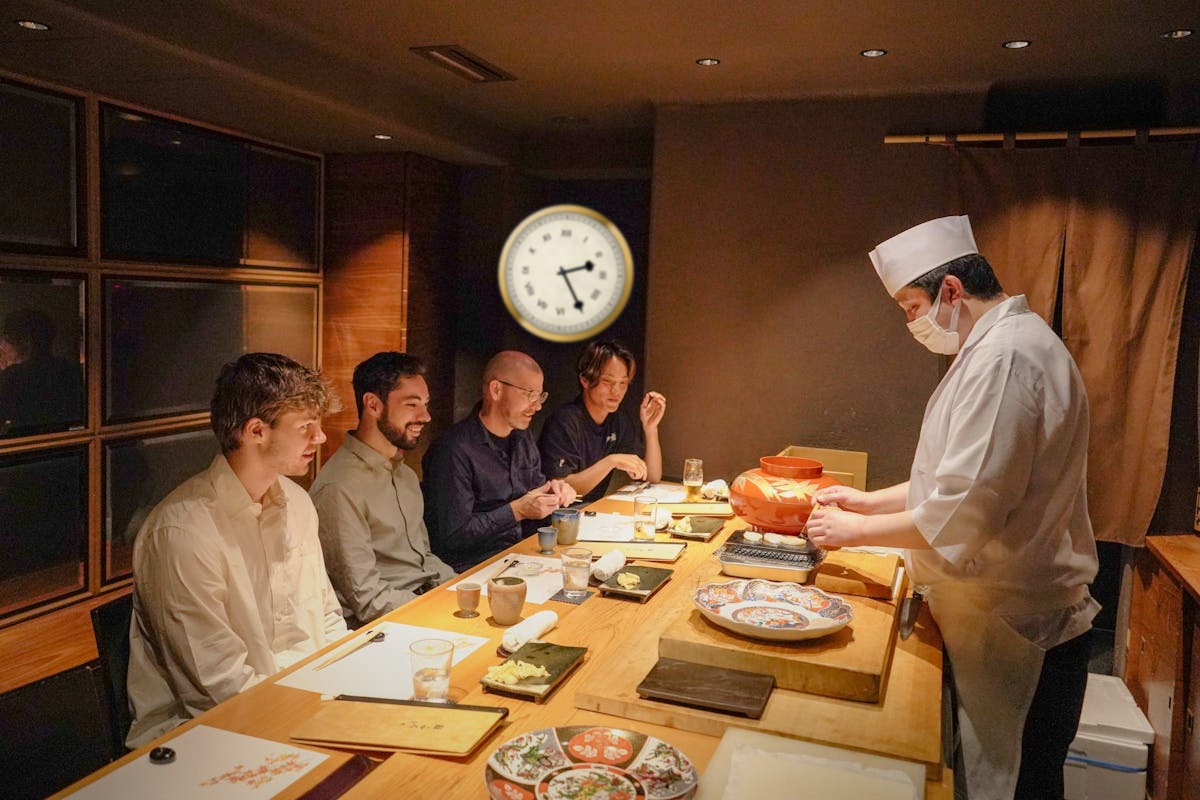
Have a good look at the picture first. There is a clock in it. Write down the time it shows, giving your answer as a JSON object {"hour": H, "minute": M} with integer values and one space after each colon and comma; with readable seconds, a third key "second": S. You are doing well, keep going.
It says {"hour": 2, "minute": 25}
